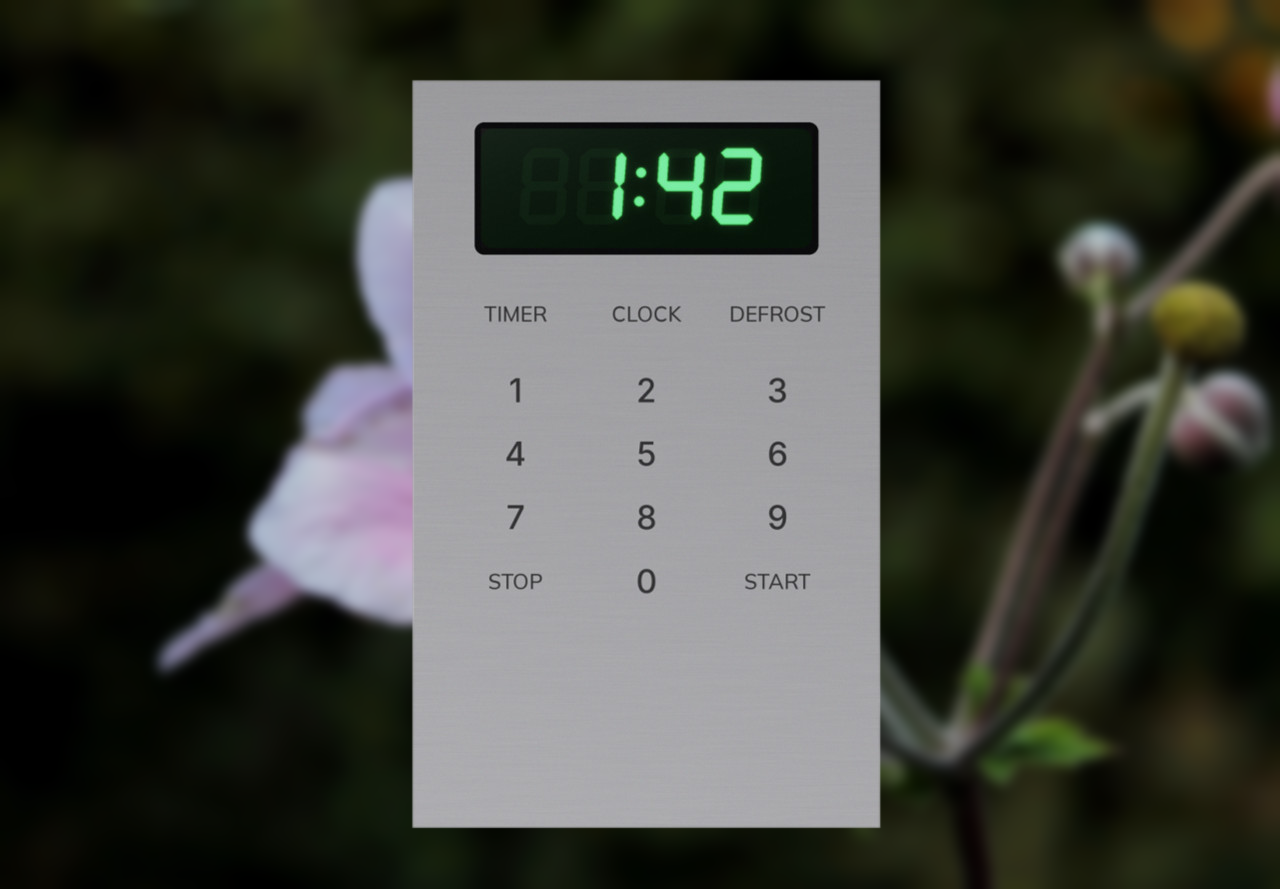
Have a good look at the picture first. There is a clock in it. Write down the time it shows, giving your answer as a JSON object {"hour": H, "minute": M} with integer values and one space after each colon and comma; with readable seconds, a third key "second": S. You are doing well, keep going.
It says {"hour": 1, "minute": 42}
